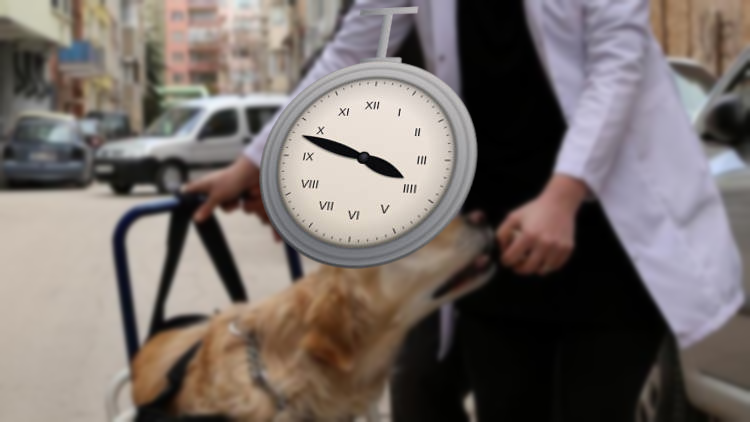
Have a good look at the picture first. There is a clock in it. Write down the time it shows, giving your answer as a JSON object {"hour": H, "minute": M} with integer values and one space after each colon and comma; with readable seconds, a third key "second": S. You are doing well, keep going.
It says {"hour": 3, "minute": 48}
